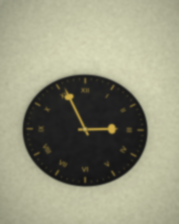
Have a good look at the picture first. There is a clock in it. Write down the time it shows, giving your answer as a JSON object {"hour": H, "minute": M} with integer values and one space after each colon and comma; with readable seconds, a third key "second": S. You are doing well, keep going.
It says {"hour": 2, "minute": 56}
